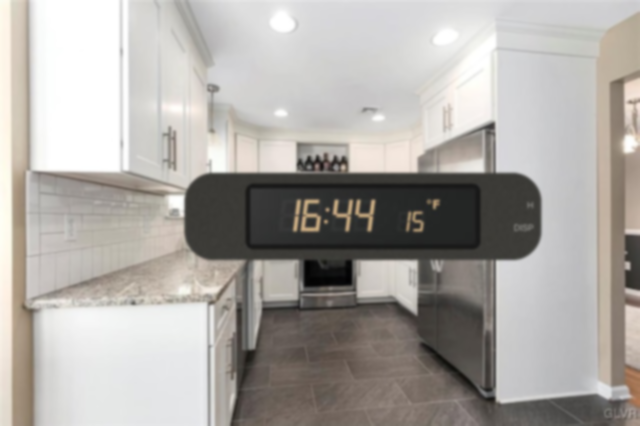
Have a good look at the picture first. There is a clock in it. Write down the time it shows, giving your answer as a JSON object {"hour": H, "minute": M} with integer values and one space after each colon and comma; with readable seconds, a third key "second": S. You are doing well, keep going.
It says {"hour": 16, "minute": 44}
